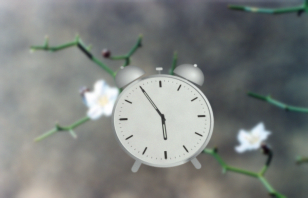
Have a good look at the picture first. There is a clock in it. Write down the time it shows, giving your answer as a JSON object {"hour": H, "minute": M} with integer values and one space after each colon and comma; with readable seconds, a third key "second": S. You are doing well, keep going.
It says {"hour": 5, "minute": 55}
